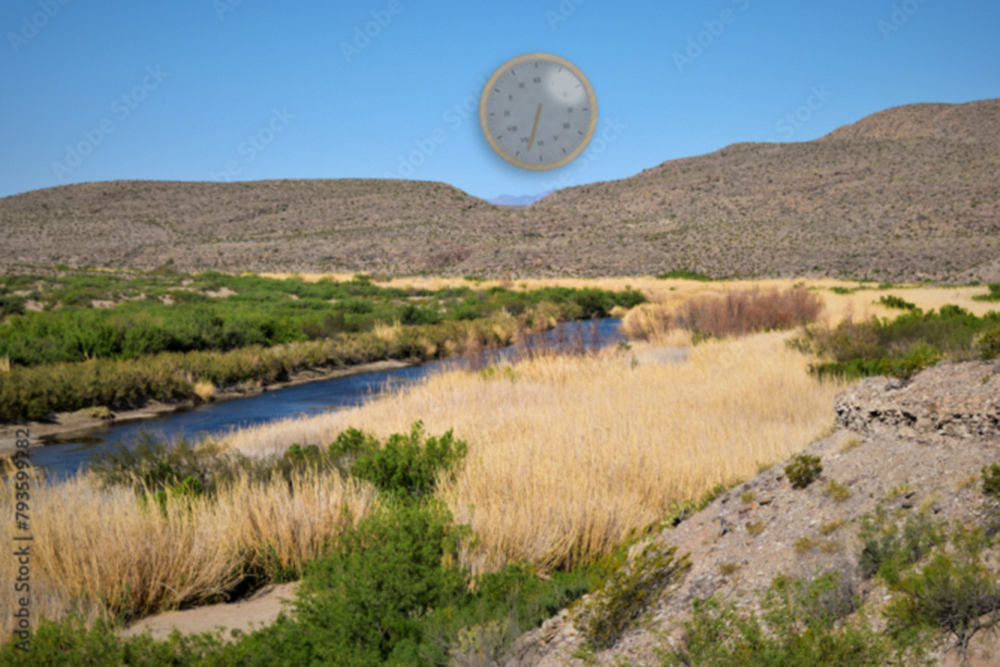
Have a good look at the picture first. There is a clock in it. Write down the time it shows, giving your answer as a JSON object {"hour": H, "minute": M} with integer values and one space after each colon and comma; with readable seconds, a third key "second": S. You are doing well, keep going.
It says {"hour": 6, "minute": 33}
